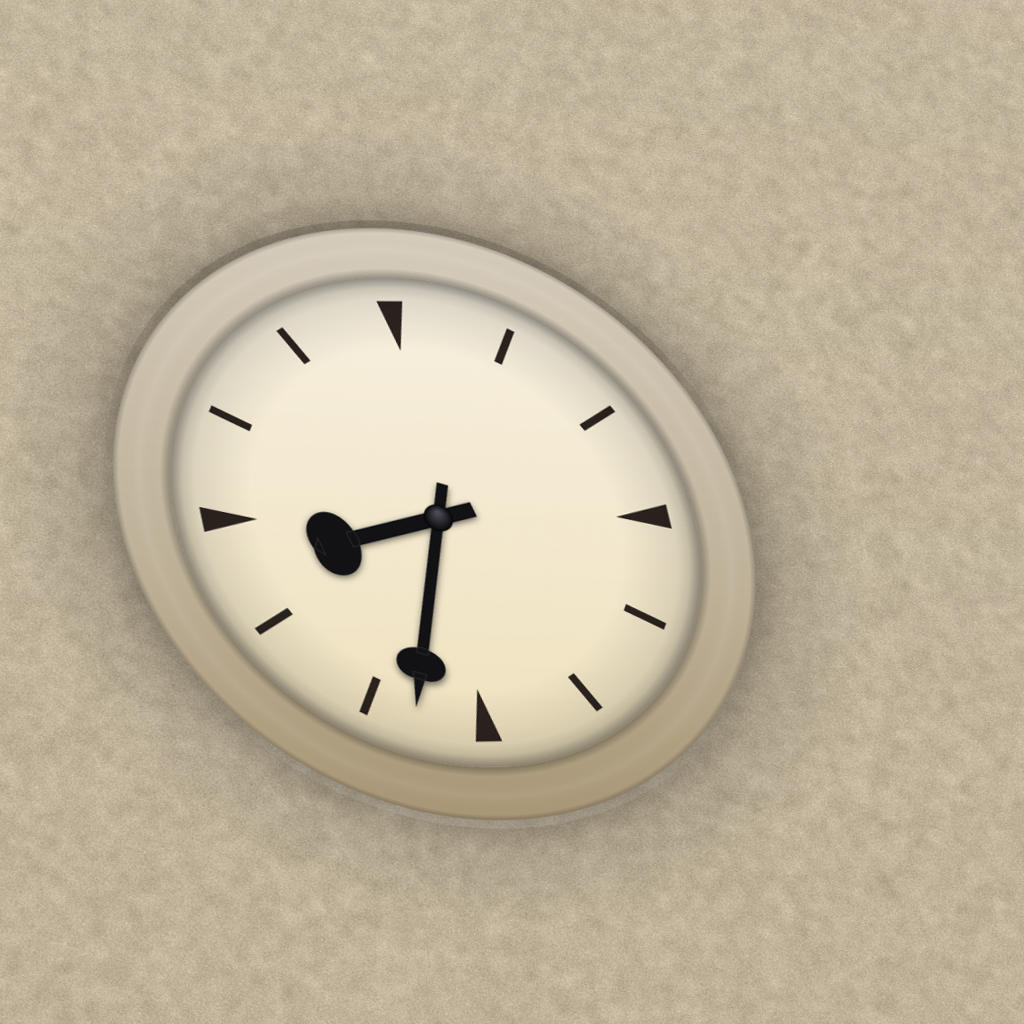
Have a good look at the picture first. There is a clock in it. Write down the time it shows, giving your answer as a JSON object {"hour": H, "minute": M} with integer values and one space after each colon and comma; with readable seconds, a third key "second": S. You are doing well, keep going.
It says {"hour": 8, "minute": 33}
